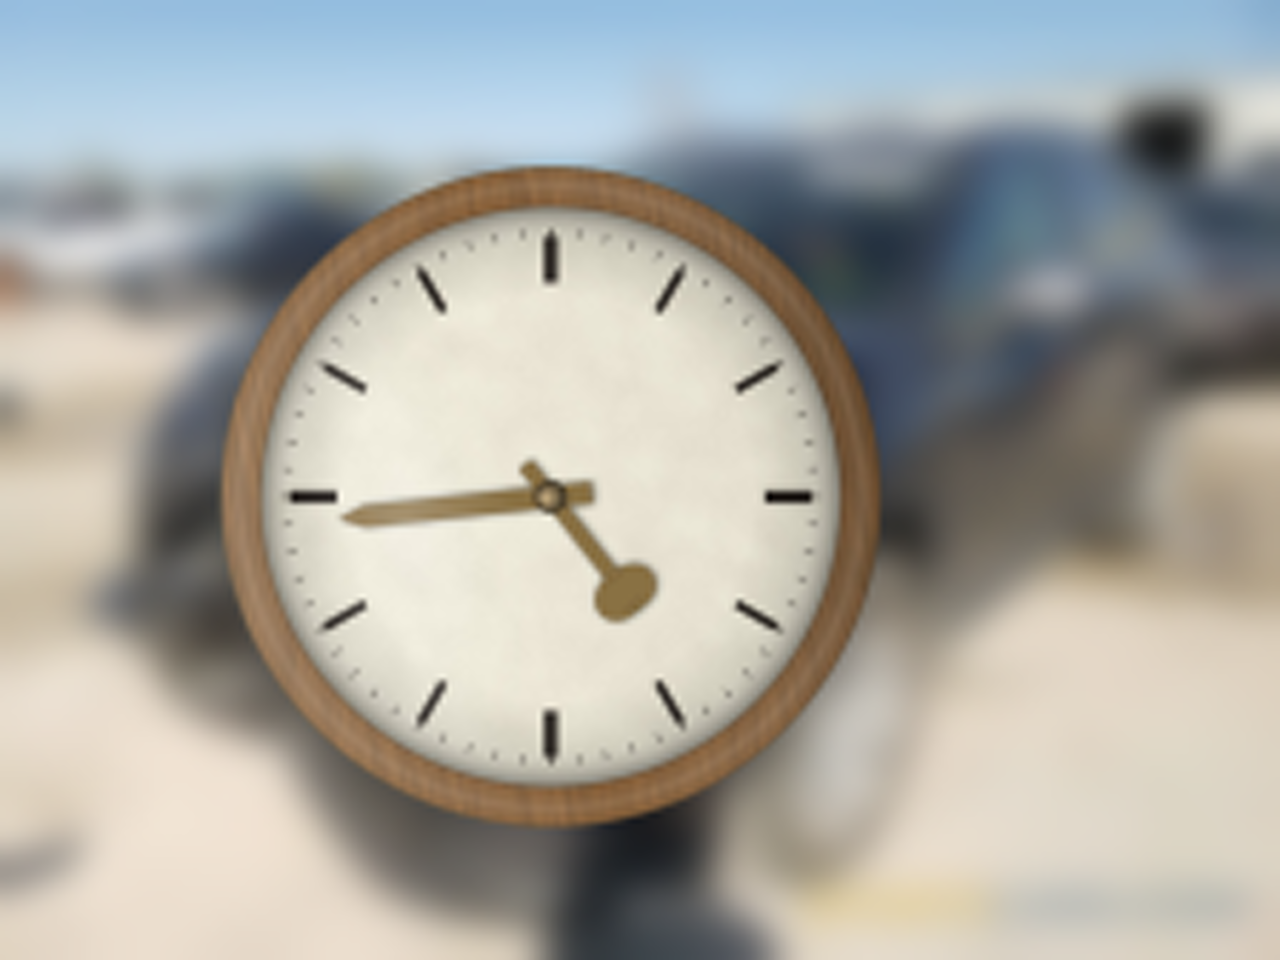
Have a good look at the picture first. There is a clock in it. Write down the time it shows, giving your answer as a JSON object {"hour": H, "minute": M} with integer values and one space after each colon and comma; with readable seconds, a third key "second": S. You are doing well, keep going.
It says {"hour": 4, "minute": 44}
